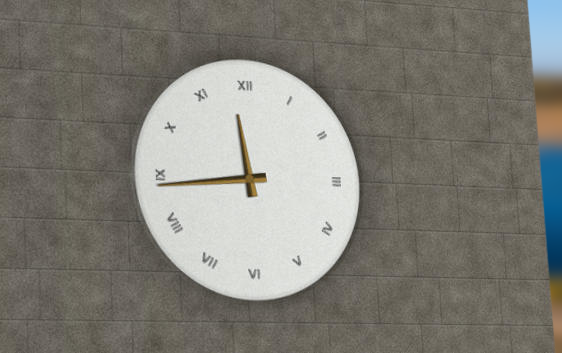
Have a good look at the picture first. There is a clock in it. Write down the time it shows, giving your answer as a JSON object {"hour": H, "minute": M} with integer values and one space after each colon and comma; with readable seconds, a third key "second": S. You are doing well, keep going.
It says {"hour": 11, "minute": 44}
